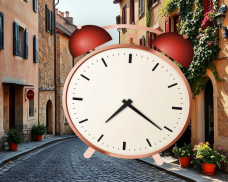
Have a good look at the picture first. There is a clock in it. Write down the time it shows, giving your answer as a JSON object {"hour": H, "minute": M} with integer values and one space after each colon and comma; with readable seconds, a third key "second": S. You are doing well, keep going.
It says {"hour": 7, "minute": 21}
